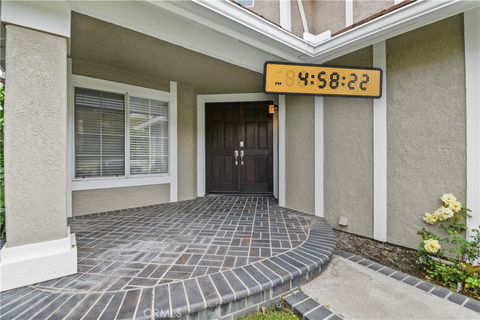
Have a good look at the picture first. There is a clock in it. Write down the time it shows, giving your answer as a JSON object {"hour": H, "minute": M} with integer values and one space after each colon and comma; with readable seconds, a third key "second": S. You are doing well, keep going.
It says {"hour": 4, "minute": 58, "second": 22}
